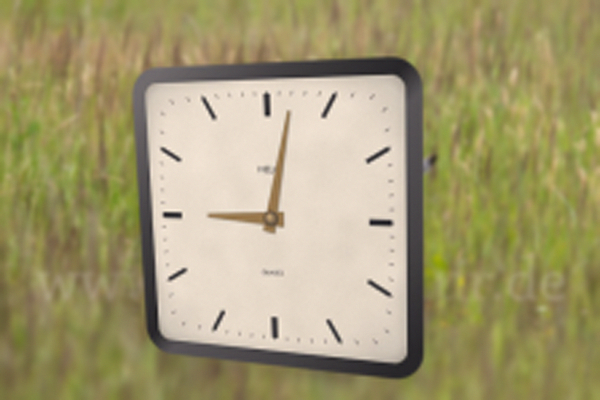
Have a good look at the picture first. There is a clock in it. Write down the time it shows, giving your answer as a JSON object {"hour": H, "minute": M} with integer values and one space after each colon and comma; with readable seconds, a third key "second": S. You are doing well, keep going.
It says {"hour": 9, "minute": 2}
